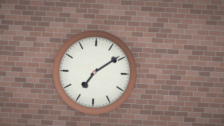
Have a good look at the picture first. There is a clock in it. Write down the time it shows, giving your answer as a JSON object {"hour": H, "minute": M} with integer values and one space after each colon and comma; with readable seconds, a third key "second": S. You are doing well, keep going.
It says {"hour": 7, "minute": 9}
